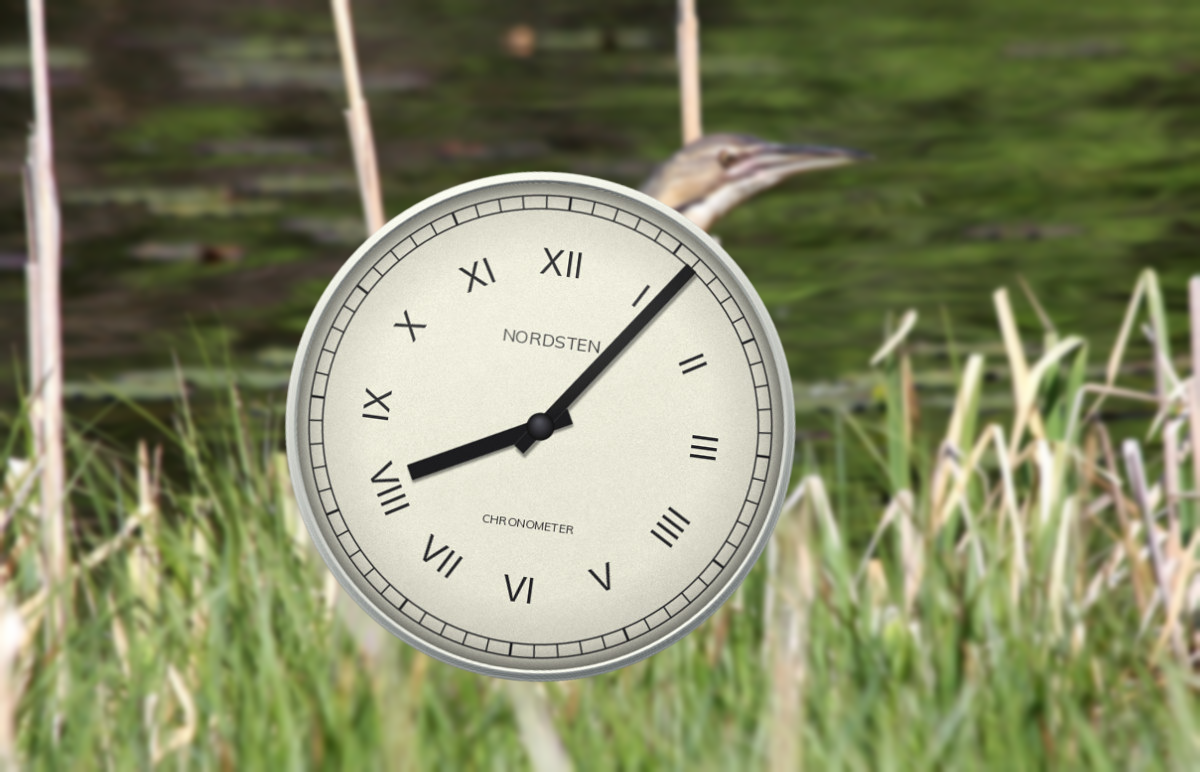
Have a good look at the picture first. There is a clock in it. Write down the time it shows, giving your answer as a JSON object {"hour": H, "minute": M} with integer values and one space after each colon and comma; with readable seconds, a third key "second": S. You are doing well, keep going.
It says {"hour": 8, "minute": 6}
